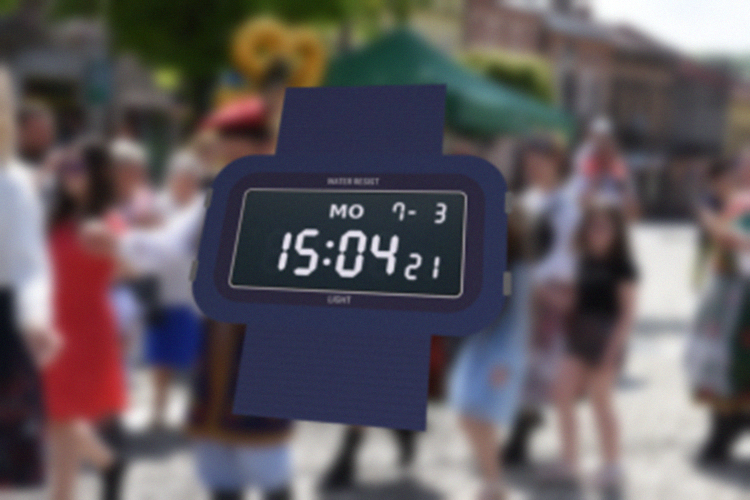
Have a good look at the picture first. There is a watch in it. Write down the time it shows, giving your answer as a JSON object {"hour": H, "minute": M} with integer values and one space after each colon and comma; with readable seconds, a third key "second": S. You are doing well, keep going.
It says {"hour": 15, "minute": 4, "second": 21}
